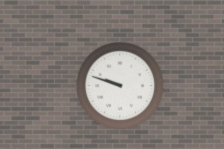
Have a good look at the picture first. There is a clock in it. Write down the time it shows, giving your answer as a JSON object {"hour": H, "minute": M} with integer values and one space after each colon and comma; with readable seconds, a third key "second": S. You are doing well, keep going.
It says {"hour": 9, "minute": 48}
